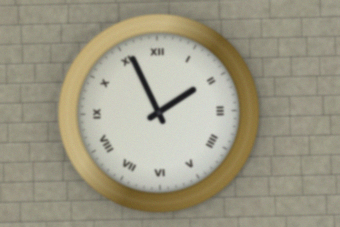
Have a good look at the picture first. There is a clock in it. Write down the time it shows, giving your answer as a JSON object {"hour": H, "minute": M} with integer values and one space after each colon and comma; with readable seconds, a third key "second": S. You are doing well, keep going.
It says {"hour": 1, "minute": 56}
